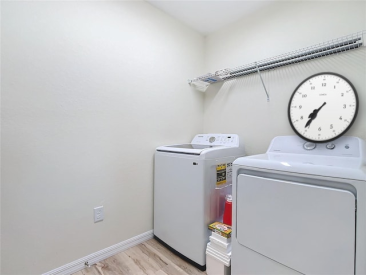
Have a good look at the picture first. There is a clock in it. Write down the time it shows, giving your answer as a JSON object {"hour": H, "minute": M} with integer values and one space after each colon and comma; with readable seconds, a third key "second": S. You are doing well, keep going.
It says {"hour": 7, "minute": 36}
